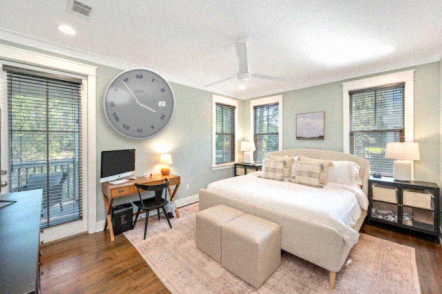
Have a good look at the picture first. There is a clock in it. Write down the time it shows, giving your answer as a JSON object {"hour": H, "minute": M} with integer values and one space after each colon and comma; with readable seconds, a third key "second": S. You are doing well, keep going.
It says {"hour": 3, "minute": 54}
